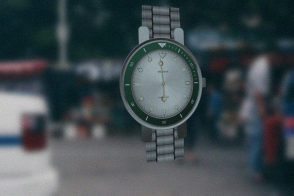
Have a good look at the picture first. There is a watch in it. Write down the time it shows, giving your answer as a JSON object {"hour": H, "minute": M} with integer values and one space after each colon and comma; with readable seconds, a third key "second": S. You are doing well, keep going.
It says {"hour": 5, "minute": 59}
